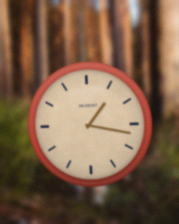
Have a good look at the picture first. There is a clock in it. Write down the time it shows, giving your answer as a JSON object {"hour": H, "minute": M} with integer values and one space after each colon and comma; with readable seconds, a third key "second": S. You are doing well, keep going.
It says {"hour": 1, "minute": 17}
